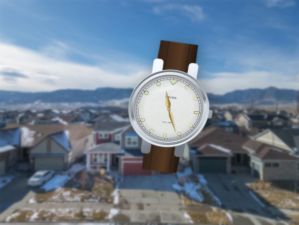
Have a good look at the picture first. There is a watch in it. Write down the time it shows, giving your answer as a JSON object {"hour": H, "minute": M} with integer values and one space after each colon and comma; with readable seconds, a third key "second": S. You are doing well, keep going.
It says {"hour": 11, "minute": 26}
